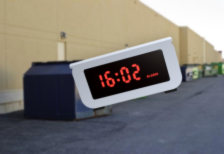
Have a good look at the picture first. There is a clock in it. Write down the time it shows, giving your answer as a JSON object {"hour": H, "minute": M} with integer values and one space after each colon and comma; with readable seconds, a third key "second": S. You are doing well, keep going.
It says {"hour": 16, "minute": 2}
